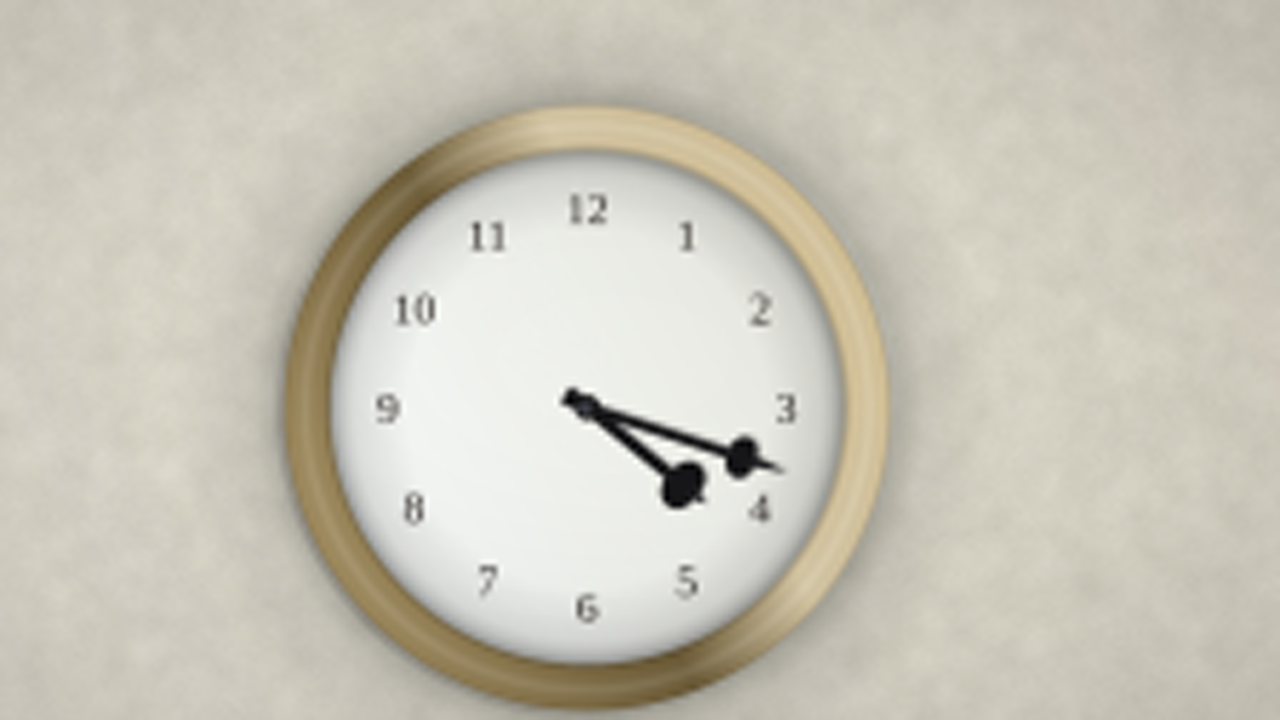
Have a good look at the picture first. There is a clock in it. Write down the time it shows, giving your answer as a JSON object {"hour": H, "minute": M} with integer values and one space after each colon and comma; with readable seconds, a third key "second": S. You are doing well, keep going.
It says {"hour": 4, "minute": 18}
